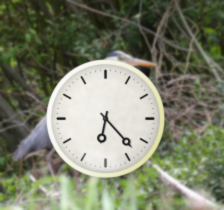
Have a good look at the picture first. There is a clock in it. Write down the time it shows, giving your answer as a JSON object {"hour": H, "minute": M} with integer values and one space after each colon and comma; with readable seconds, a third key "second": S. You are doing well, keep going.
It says {"hour": 6, "minute": 23}
